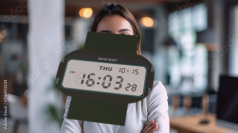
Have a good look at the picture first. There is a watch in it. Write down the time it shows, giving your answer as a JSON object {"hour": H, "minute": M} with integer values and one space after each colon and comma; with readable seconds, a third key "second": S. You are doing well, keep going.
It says {"hour": 16, "minute": 3, "second": 28}
